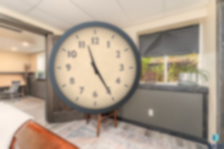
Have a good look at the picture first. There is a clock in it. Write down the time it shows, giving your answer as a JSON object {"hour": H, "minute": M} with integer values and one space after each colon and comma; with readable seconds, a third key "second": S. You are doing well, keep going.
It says {"hour": 11, "minute": 25}
